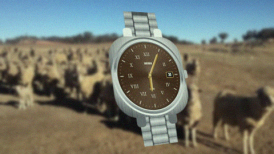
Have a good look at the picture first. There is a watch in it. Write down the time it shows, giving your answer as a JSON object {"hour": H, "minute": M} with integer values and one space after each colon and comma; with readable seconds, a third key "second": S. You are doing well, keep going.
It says {"hour": 6, "minute": 5}
